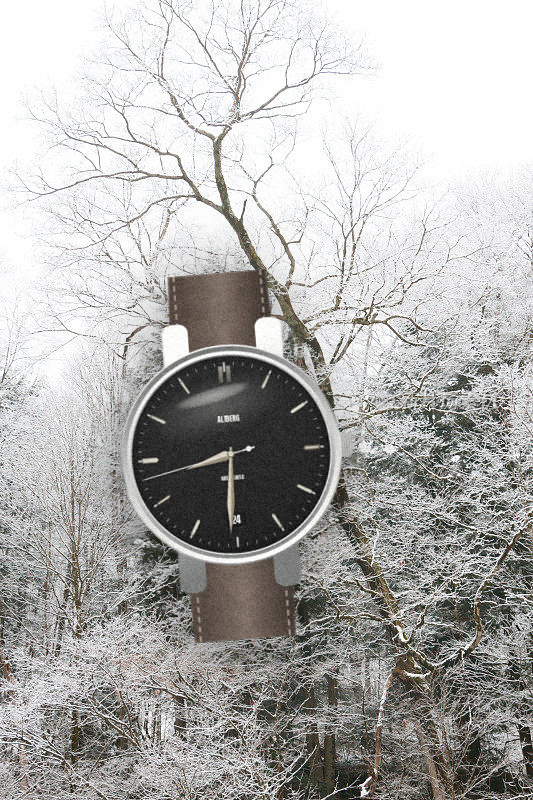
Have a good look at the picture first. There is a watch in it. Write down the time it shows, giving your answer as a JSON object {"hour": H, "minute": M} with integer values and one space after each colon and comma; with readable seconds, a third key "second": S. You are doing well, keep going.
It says {"hour": 8, "minute": 30, "second": 43}
